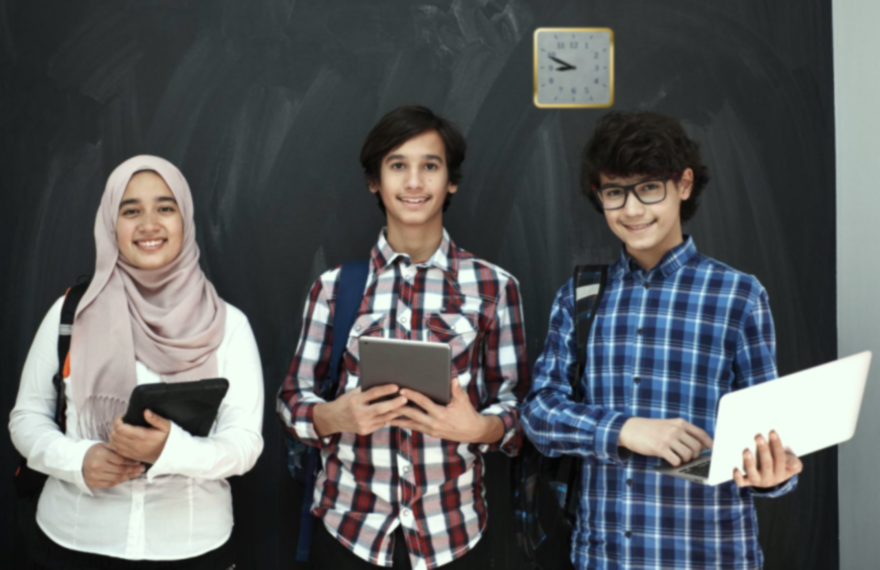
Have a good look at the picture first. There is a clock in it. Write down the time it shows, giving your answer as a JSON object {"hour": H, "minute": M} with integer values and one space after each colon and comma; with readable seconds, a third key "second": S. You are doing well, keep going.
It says {"hour": 8, "minute": 49}
